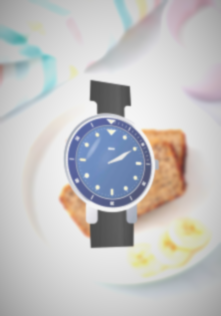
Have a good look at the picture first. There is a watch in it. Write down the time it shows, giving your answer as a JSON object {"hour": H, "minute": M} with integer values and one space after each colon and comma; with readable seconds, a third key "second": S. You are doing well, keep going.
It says {"hour": 2, "minute": 10}
